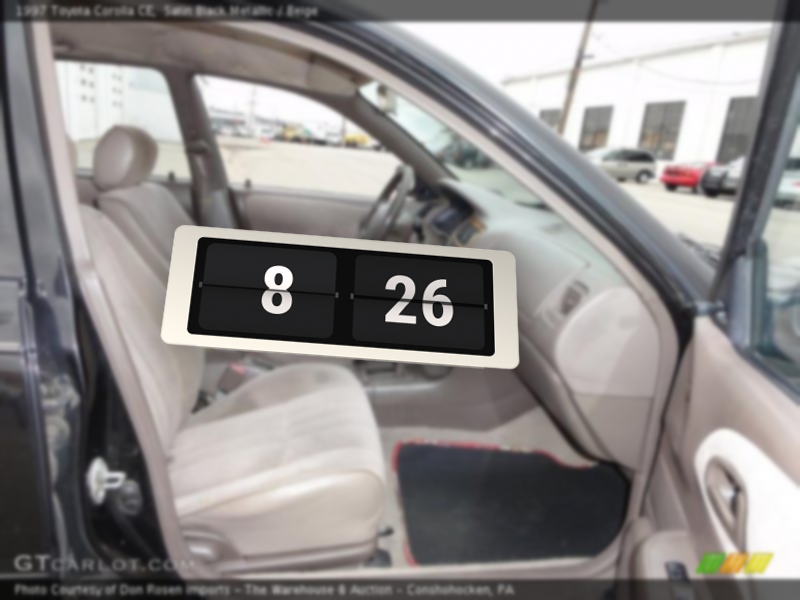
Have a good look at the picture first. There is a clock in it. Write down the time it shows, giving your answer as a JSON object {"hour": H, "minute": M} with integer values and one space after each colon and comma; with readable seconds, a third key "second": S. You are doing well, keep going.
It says {"hour": 8, "minute": 26}
